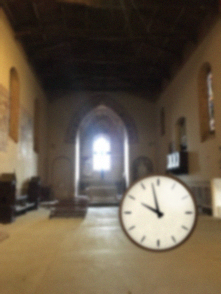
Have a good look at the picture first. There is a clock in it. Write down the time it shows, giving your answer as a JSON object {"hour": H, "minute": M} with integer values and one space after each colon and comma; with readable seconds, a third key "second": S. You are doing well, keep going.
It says {"hour": 9, "minute": 58}
